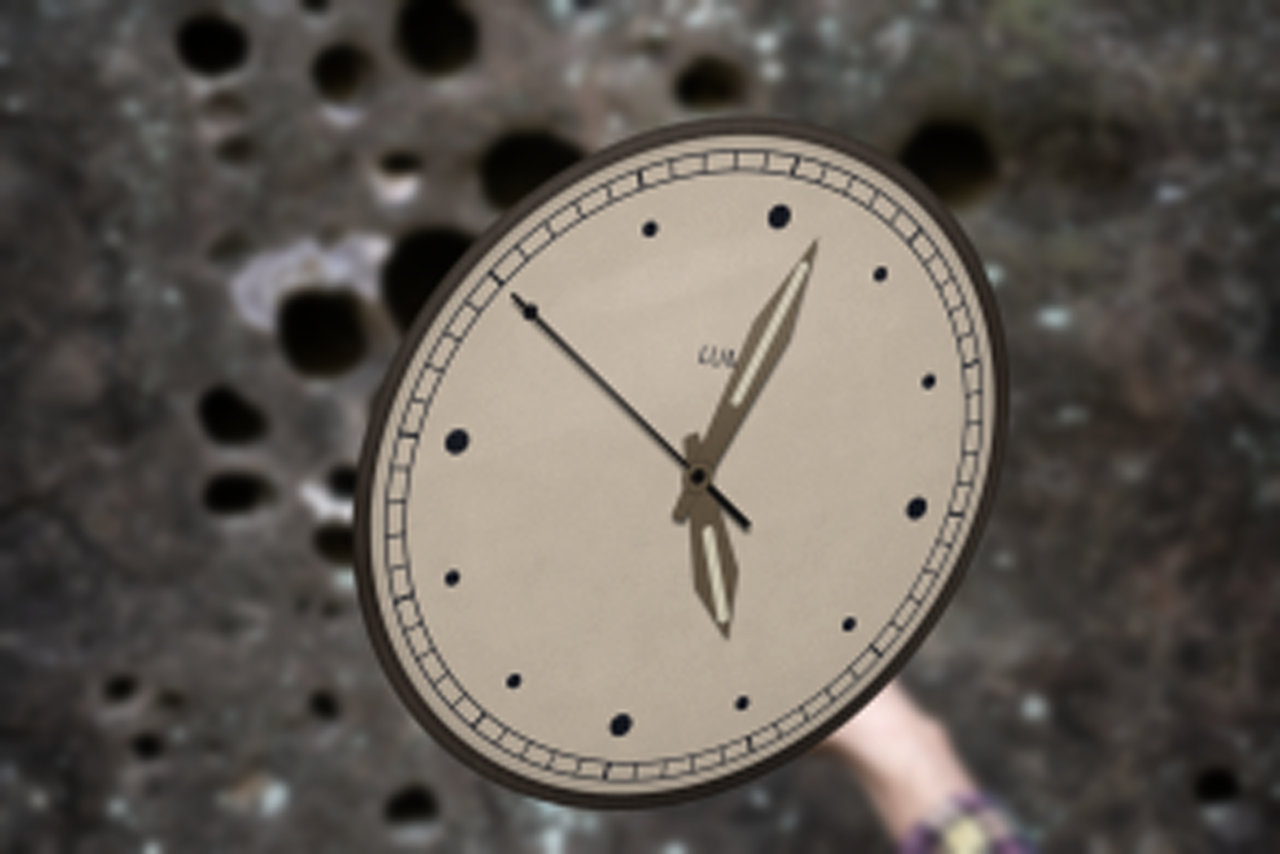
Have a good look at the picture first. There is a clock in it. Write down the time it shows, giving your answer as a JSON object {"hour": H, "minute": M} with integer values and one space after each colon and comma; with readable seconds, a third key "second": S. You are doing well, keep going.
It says {"hour": 5, "minute": 1, "second": 50}
